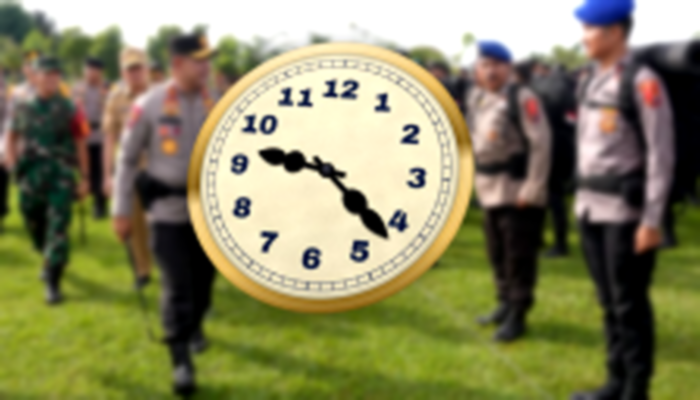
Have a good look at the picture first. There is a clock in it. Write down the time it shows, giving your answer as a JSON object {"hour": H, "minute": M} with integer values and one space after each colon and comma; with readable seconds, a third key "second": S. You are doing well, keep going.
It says {"hour": 9, "minute": 22}
